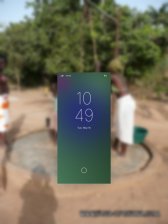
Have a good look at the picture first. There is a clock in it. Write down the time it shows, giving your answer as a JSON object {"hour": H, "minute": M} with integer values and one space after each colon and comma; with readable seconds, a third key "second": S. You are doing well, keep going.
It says {"hour": 10, "minute": 49}
